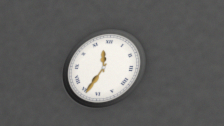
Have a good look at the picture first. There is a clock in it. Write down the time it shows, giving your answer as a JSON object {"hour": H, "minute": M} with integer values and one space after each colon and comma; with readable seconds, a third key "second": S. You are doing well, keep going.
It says {"hour": 11, "minute": 34}
